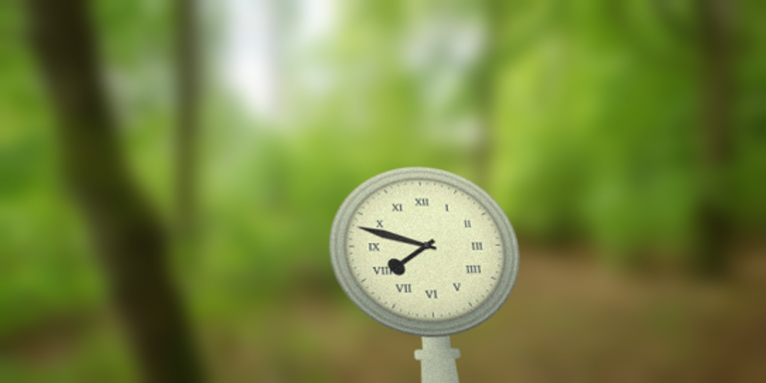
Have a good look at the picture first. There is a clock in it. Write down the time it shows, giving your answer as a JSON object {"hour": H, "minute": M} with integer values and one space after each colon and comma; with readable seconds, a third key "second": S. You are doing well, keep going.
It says {"hour": 7, "minute": 48}
